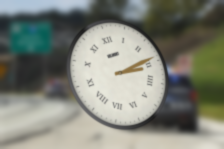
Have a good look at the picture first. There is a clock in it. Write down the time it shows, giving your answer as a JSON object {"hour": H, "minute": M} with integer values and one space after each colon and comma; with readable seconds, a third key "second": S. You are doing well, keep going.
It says {"hour": 3, "minute": 14}
